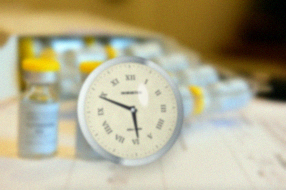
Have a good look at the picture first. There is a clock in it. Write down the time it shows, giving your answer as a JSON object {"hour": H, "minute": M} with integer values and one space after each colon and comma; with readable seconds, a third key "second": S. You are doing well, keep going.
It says {"hour": 5, "minute": 49}
